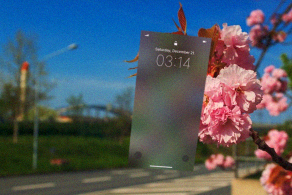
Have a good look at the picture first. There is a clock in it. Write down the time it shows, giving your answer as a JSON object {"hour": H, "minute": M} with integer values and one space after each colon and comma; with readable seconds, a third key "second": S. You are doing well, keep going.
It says {"hour": 3, "minute": 14}
